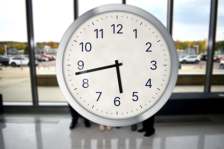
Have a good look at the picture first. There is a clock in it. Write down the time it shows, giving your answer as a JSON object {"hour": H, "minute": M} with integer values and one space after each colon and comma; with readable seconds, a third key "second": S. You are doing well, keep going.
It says {"hour": 5, "minute": 43}
